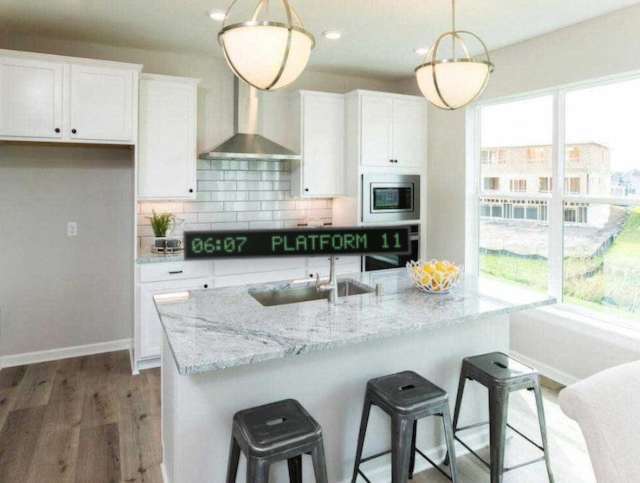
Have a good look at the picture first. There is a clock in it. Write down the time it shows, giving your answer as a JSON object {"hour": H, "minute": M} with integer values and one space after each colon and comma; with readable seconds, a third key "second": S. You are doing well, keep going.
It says {"hour": 6, "minute": 7}
